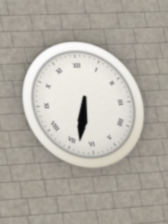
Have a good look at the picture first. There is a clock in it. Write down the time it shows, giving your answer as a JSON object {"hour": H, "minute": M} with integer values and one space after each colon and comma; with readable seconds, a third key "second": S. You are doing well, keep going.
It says {"hour": 6, "minute": 33}
